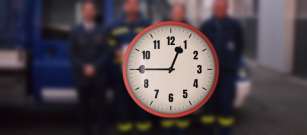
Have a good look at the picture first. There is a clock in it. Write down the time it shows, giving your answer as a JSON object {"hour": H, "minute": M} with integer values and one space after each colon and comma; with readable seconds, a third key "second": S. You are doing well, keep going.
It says {"hour": 12, "minute": 45}
